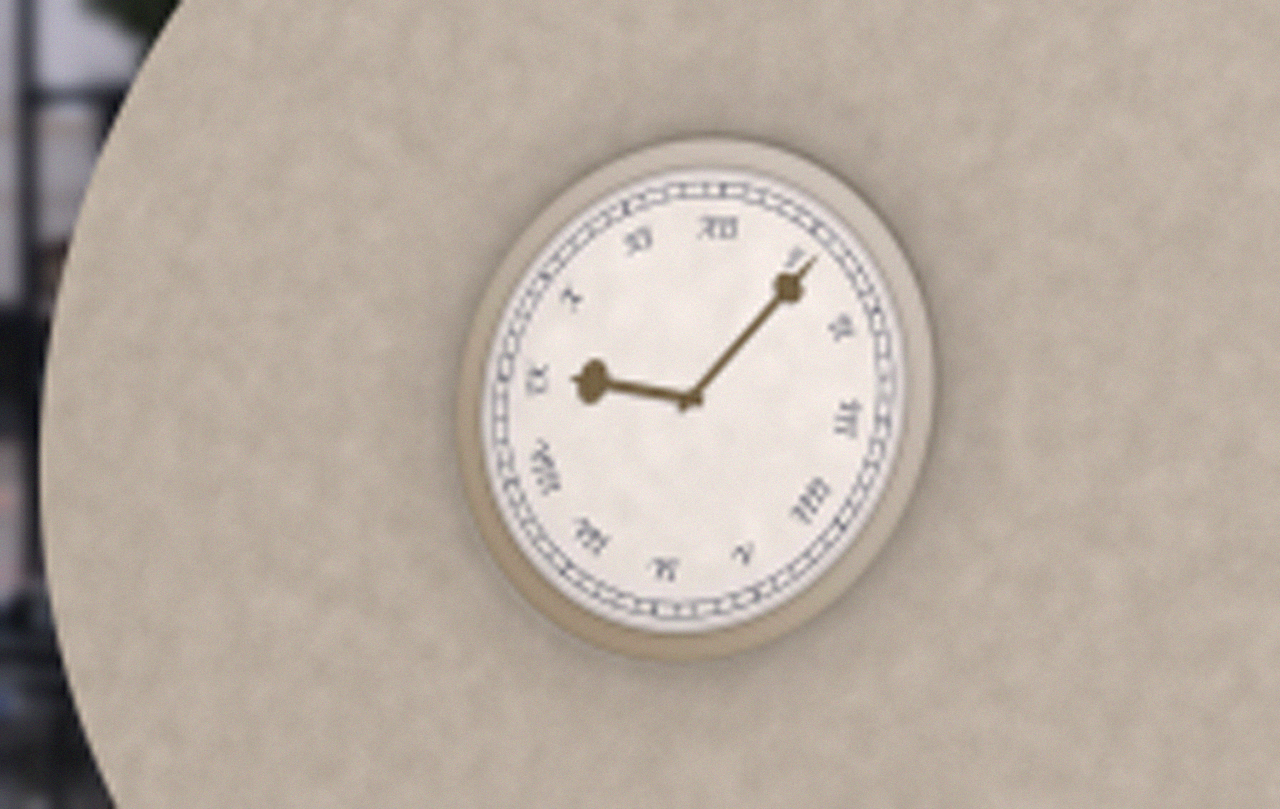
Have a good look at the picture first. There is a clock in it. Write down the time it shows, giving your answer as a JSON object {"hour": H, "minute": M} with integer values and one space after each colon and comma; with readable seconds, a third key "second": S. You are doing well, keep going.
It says {"hour": 9, "minute": 6}
